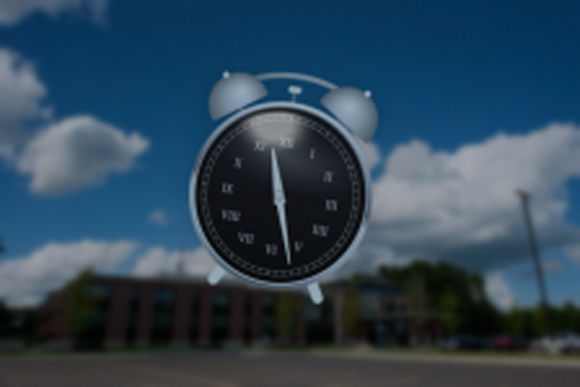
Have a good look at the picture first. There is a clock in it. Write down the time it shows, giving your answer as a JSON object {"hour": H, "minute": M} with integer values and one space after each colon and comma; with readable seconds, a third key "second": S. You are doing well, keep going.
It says {"hour": 11, "minute": 27}
